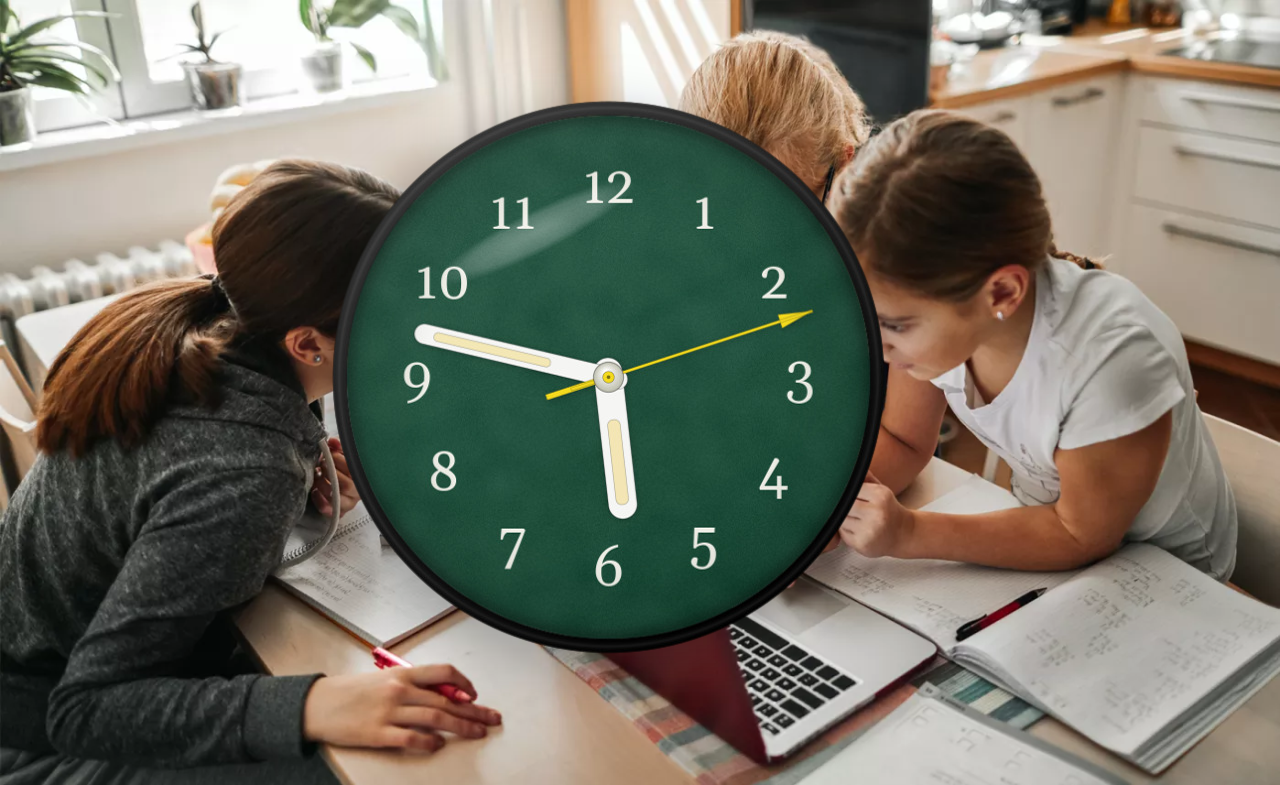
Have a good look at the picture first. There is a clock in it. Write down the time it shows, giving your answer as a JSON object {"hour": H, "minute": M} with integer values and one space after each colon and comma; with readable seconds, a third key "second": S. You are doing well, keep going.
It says {"hour": 5, "minute": 47, "second": 12}
